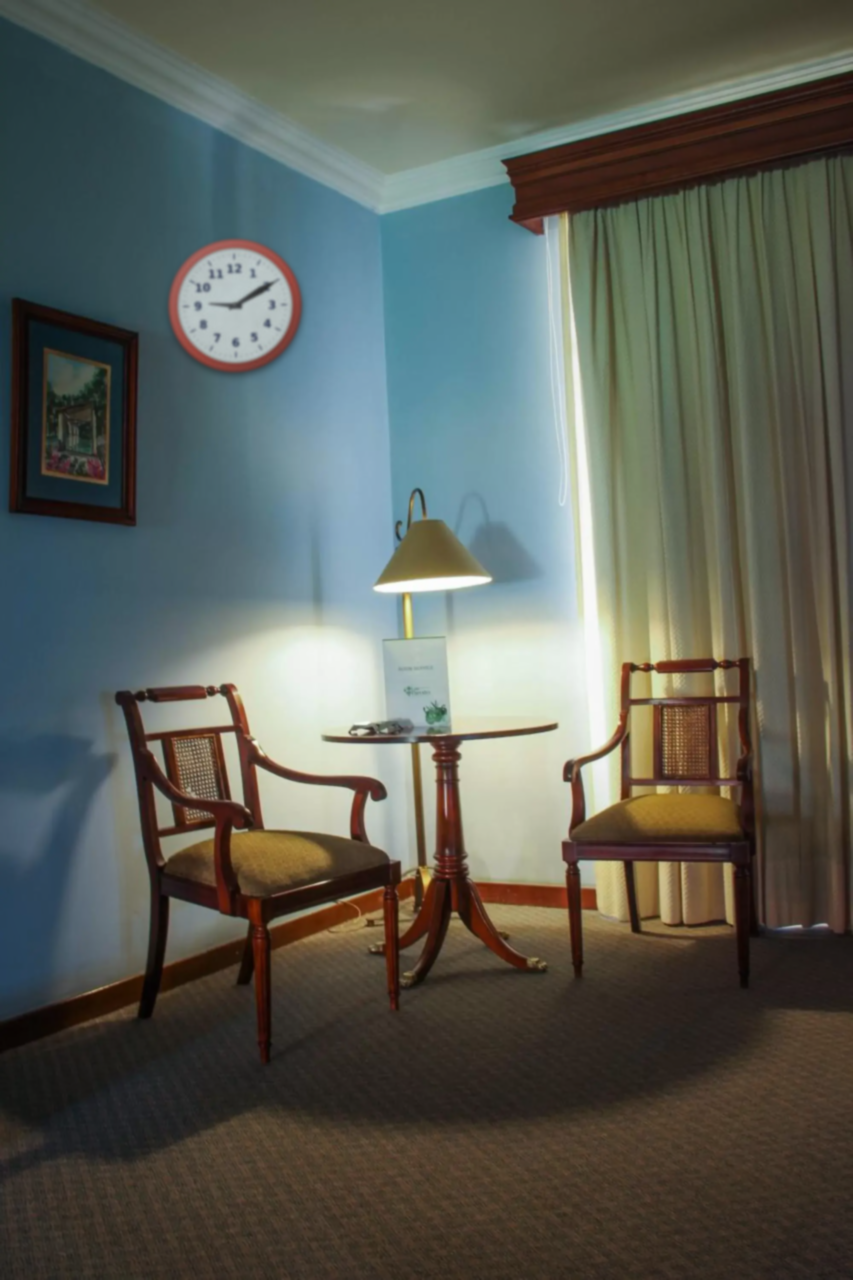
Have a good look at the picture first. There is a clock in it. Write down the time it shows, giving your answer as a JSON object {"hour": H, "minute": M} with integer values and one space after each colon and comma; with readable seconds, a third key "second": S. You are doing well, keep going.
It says {"hour": 9, "minute": 10}
